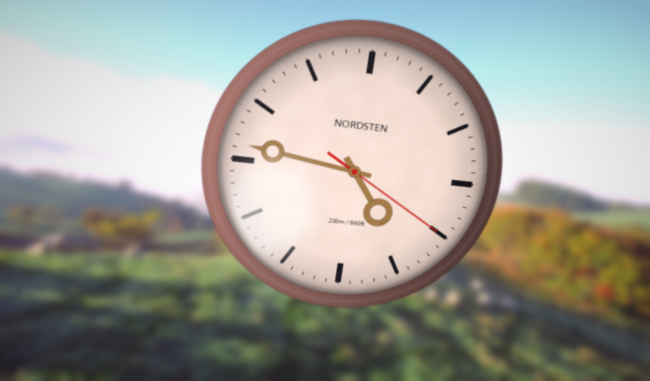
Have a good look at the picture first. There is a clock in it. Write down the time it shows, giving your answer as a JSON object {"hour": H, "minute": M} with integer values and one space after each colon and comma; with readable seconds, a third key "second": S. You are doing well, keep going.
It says {"hour": 4, "minute": 46, "second": 20}
